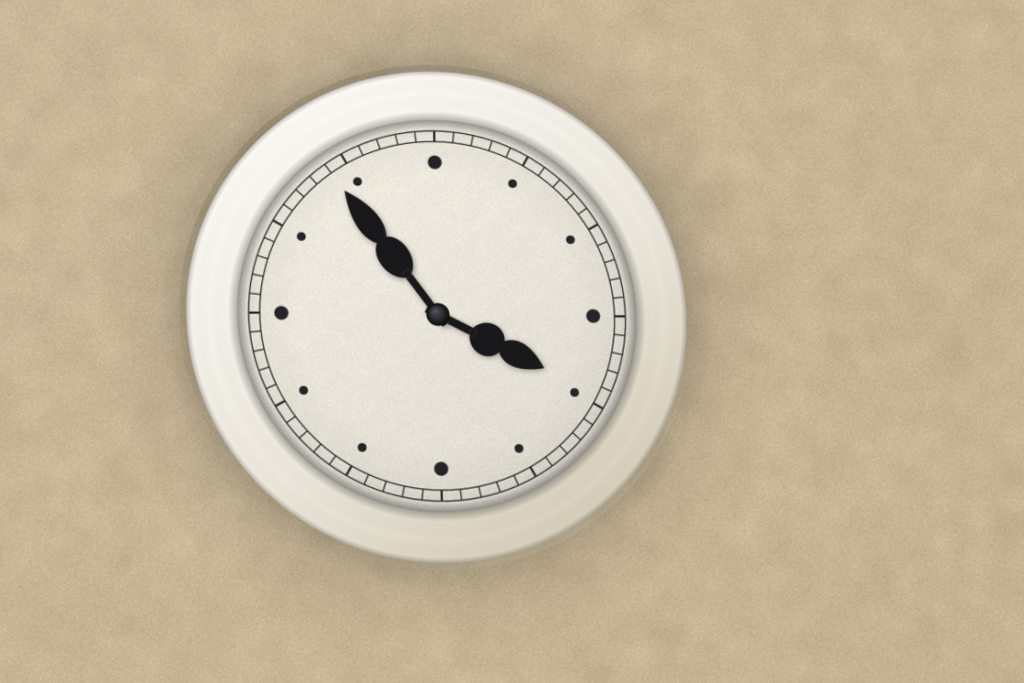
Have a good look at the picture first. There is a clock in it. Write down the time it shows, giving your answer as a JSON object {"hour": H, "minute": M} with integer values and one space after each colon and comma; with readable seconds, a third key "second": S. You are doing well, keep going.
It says {"hour": 3, "minute": 54}
